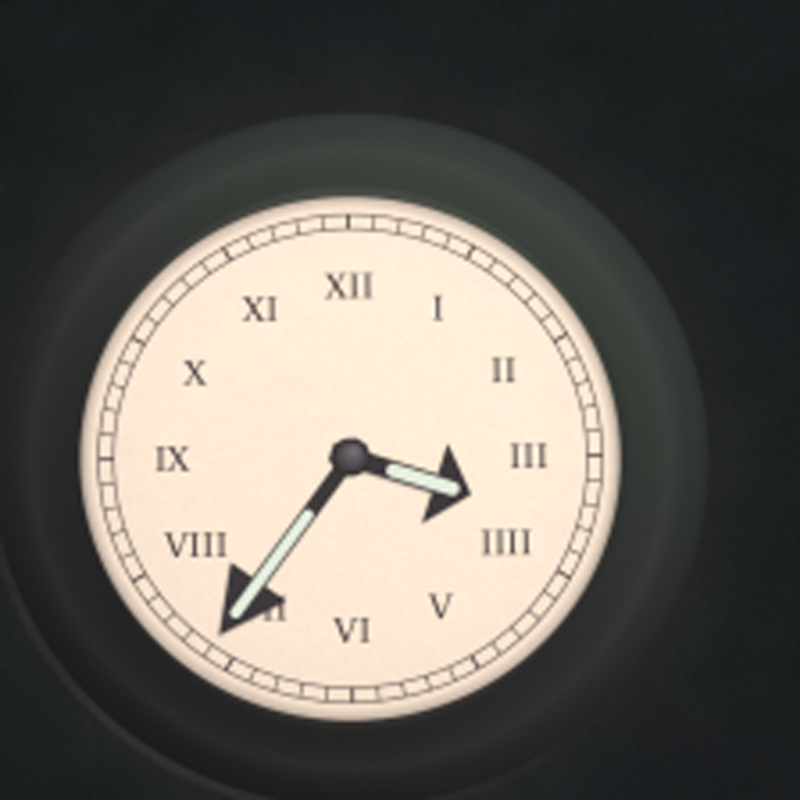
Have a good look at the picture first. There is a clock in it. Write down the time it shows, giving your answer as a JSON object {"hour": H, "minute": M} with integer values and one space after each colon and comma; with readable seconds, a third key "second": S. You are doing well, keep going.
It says {"hour": 3, "minute": 36}
